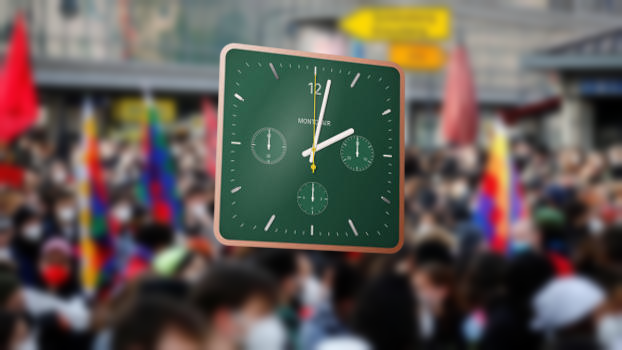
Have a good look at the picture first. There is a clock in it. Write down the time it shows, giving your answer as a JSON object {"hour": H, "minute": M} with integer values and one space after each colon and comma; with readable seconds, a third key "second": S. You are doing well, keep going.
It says {"hour": 2, "minute": 2}
